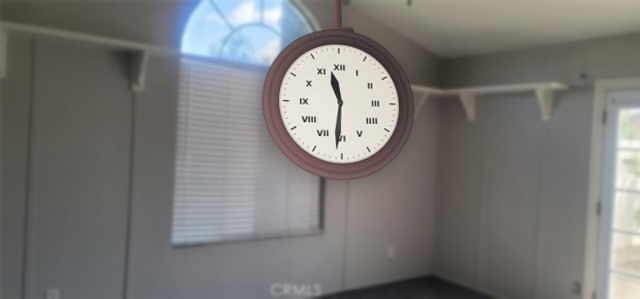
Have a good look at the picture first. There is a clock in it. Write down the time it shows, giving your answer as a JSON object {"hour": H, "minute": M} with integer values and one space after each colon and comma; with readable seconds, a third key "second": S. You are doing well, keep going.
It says {"hour": 11, "minute": 31}
